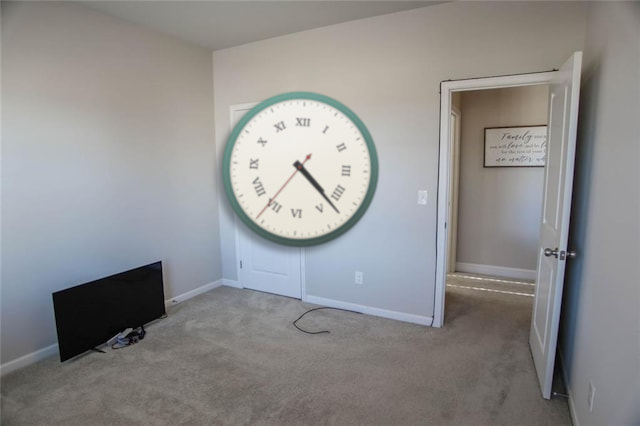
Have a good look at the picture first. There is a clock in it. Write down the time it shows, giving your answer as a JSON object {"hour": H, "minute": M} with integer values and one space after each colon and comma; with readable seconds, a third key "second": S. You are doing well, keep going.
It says {"hour": 4, "minute": 22, "second": 36}
